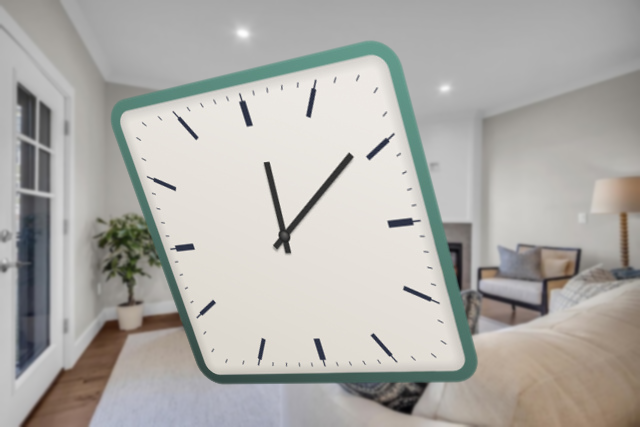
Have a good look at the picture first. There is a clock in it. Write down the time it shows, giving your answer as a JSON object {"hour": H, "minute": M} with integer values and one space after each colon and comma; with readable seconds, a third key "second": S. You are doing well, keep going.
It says {"hour": 12, "minute": 9}
